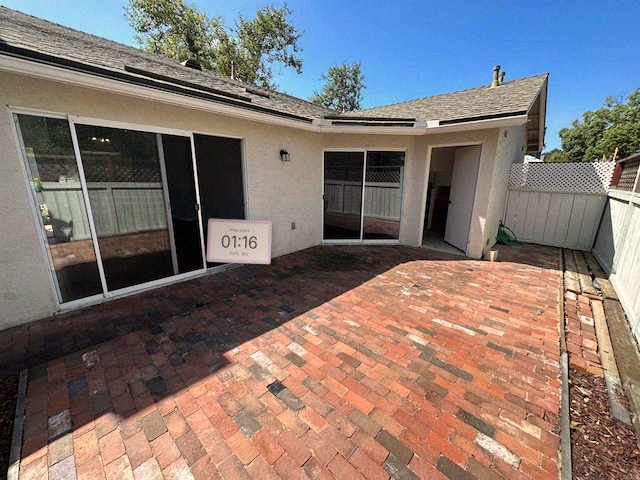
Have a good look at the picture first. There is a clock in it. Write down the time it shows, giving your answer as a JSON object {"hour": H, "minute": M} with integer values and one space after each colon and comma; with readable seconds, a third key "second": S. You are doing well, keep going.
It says {"hour": 1, "minute": 16}
